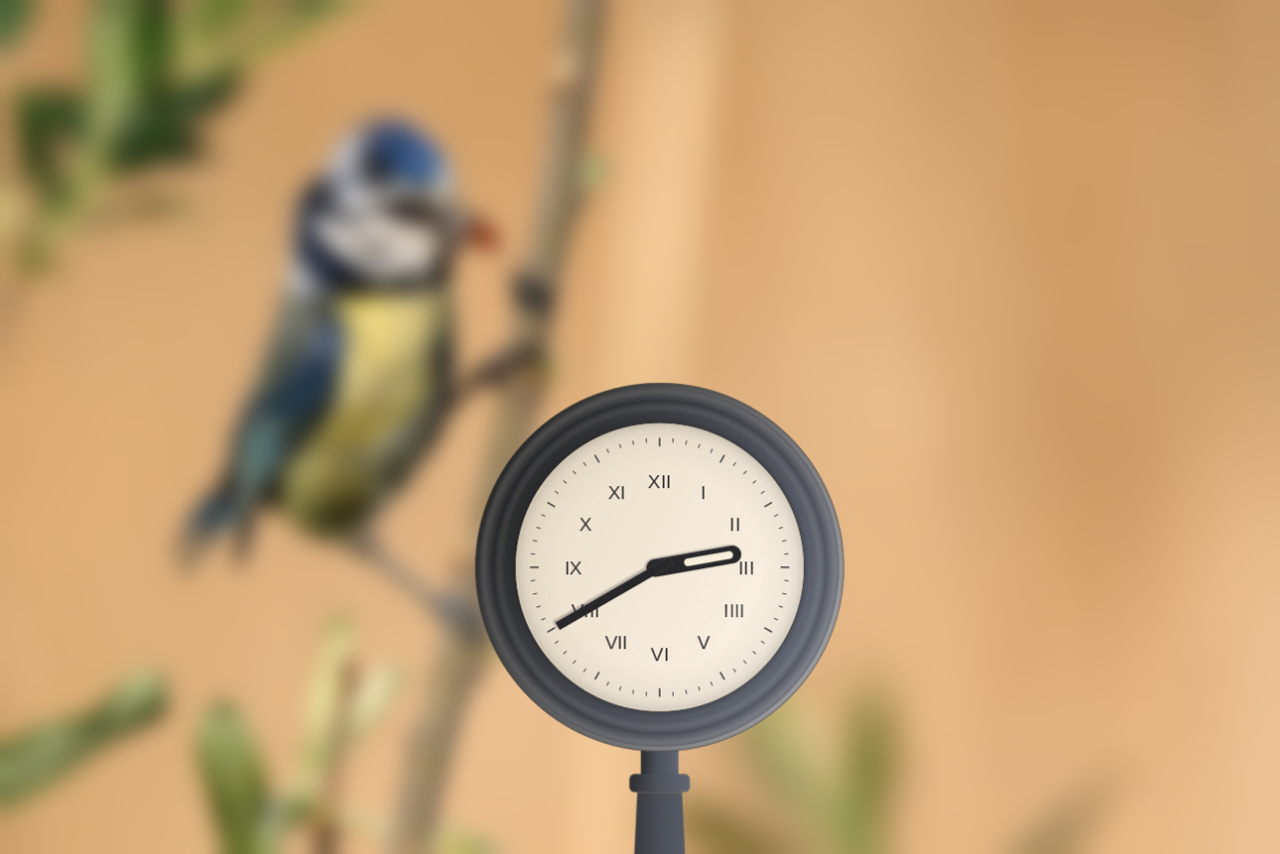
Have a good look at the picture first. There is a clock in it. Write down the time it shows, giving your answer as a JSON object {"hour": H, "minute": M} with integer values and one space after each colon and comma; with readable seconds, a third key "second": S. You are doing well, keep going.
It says {"hour": 2, "minute": 40}
